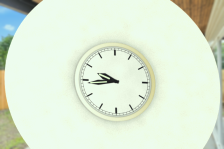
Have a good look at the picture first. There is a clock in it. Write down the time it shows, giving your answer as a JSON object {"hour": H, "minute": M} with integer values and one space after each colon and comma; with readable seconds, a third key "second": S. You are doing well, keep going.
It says {"hour": 9, "minute": 44}
